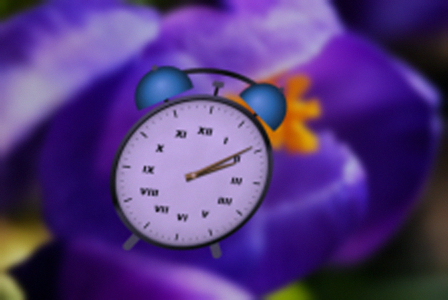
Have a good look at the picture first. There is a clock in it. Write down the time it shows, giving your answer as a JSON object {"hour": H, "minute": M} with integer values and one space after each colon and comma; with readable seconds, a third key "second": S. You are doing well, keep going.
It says {"hour": 2, "minute": 9}
